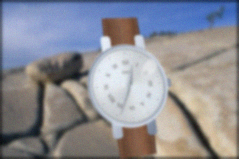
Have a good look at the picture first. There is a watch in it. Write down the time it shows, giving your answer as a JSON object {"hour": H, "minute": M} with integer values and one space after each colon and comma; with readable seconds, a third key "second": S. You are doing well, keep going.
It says {"hour": 12, "minute": 34}
